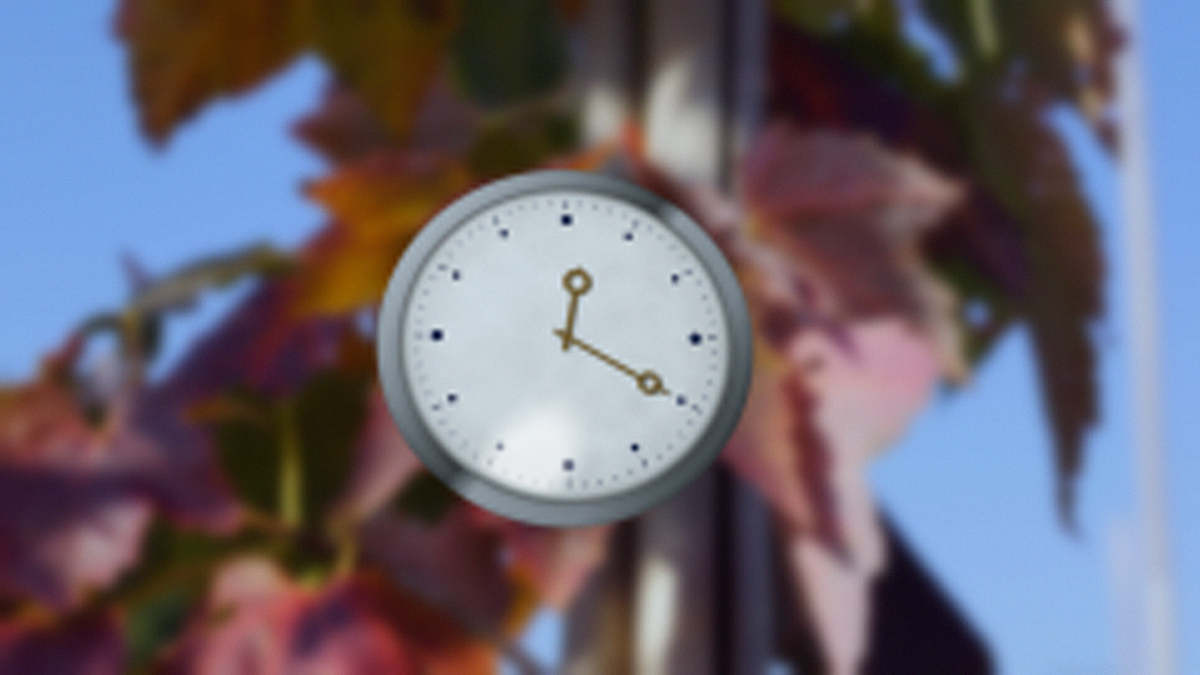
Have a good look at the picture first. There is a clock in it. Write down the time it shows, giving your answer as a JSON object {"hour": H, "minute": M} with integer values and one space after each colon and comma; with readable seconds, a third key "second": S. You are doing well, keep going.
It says {"hour": 12, "minute": 20}
